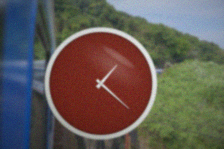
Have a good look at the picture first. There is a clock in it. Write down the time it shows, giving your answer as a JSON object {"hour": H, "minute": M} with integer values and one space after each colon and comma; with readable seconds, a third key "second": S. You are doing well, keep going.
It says {"hour": 1, "minute": 22}
